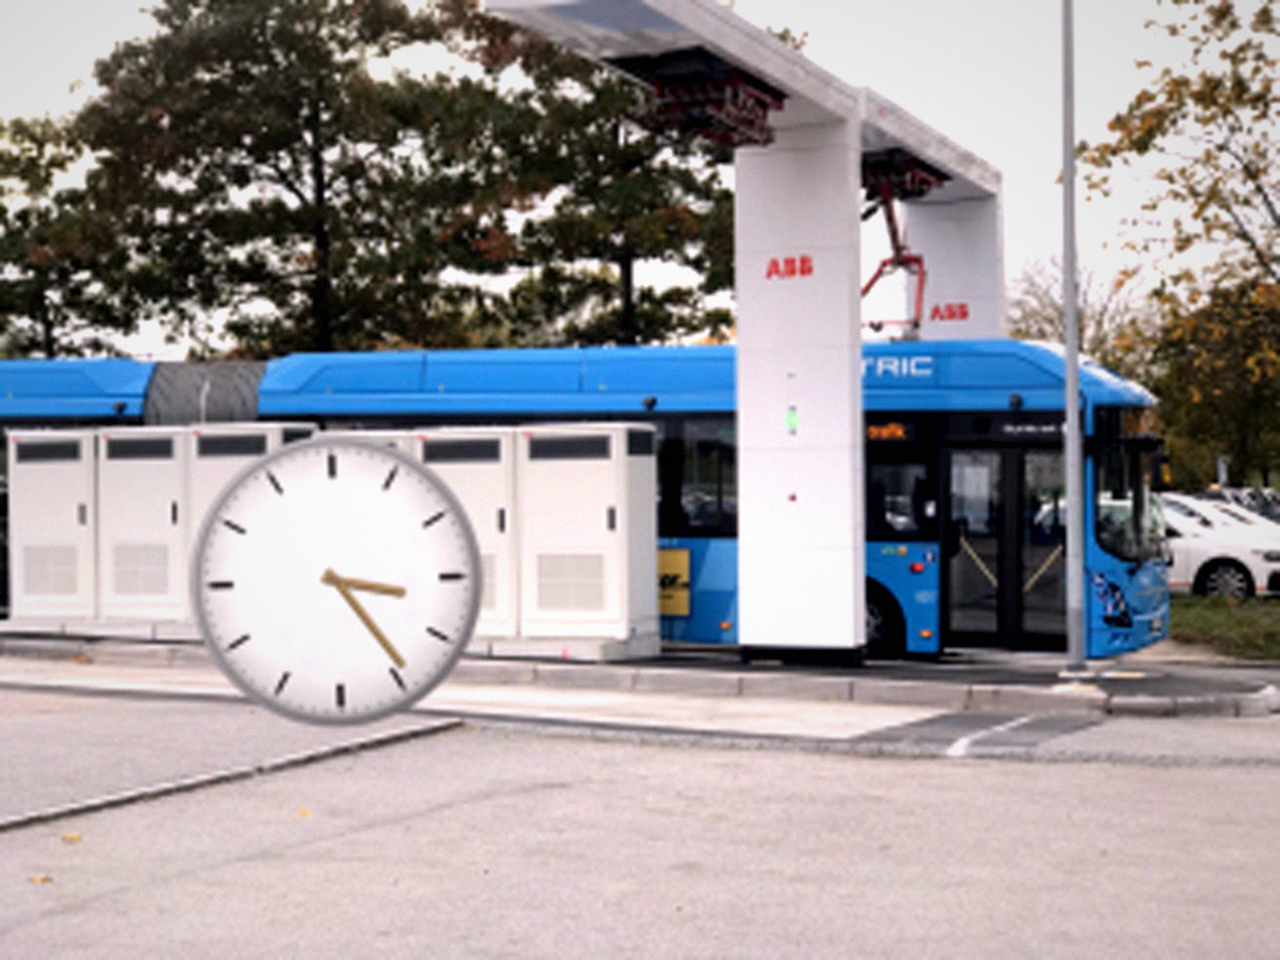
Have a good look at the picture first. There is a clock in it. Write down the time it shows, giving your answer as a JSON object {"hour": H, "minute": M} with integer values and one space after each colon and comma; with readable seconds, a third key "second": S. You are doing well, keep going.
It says {"hour": 3, "minute": 24}
